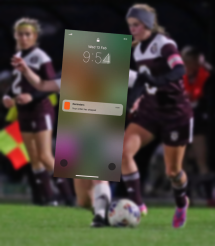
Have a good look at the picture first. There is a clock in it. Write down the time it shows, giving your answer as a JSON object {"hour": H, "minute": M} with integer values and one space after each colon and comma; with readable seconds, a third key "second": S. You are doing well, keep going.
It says {"hour": 9, "minute": 54}
